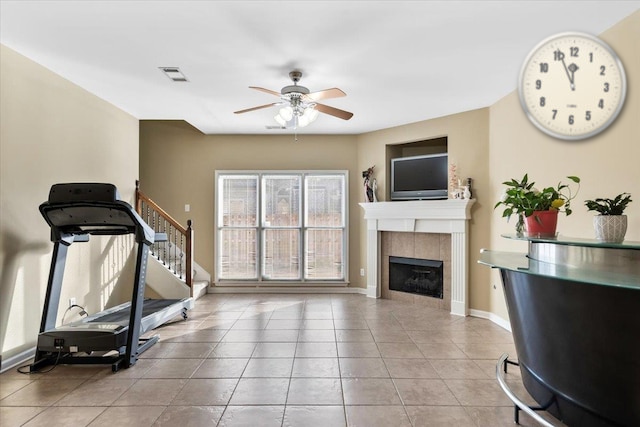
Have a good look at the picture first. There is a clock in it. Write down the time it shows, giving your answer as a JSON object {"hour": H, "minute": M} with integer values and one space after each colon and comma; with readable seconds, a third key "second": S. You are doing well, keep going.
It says {"hour": 11, "minute": 56}
